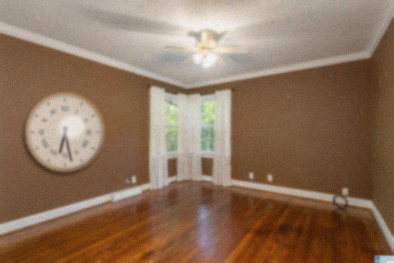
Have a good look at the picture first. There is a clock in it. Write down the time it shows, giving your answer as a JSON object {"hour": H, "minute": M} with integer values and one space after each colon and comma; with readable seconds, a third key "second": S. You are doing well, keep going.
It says {"hour": 6, "minute": 28}
